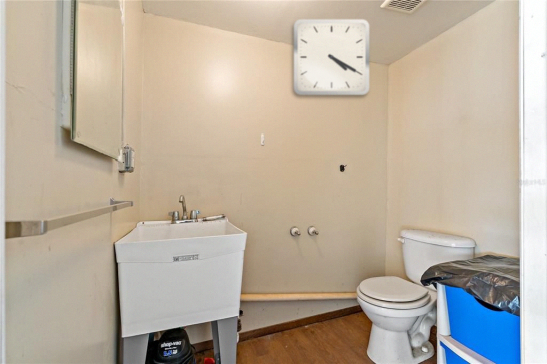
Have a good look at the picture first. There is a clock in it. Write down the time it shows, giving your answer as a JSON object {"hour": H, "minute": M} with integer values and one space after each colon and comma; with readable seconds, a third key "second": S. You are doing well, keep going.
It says {"hour": 4, "minute": 20}
